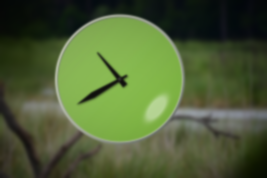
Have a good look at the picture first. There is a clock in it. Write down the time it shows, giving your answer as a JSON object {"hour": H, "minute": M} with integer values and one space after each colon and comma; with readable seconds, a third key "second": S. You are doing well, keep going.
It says {"hour": 10, "minute": 40}
